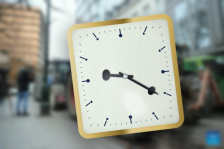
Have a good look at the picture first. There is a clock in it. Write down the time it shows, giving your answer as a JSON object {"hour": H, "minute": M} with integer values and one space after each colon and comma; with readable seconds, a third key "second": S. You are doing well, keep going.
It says {"hour": 9, "minute": 21}
